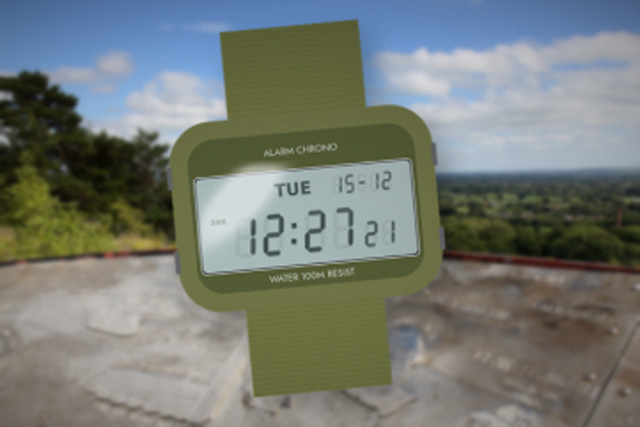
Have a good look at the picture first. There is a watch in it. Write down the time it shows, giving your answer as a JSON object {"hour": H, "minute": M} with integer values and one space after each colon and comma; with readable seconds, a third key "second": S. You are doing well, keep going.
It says {"hour": 12, "minute": 27, "second": 21}
